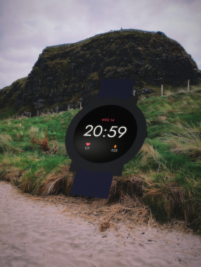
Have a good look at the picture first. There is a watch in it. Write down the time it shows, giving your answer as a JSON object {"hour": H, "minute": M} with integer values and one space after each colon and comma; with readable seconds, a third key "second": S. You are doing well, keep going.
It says {"hour": 20, "minute": 59}
